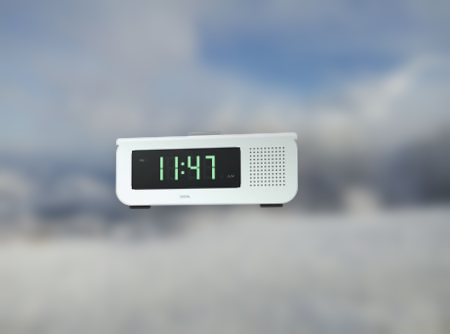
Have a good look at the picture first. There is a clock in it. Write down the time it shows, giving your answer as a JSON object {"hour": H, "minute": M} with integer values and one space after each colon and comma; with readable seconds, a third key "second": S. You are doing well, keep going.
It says {"hour": 11, "minute": 47}
